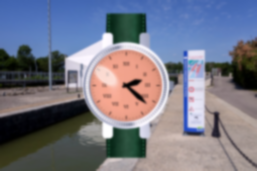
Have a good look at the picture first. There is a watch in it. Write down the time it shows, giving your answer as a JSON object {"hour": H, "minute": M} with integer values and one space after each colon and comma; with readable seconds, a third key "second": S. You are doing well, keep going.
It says {"hour": 2, "minute": 22}
